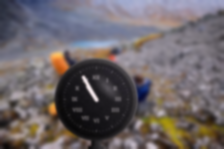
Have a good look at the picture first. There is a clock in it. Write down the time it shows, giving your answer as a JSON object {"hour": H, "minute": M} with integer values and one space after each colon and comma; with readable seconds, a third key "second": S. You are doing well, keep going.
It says {"hour": 10, "minute": 55}
